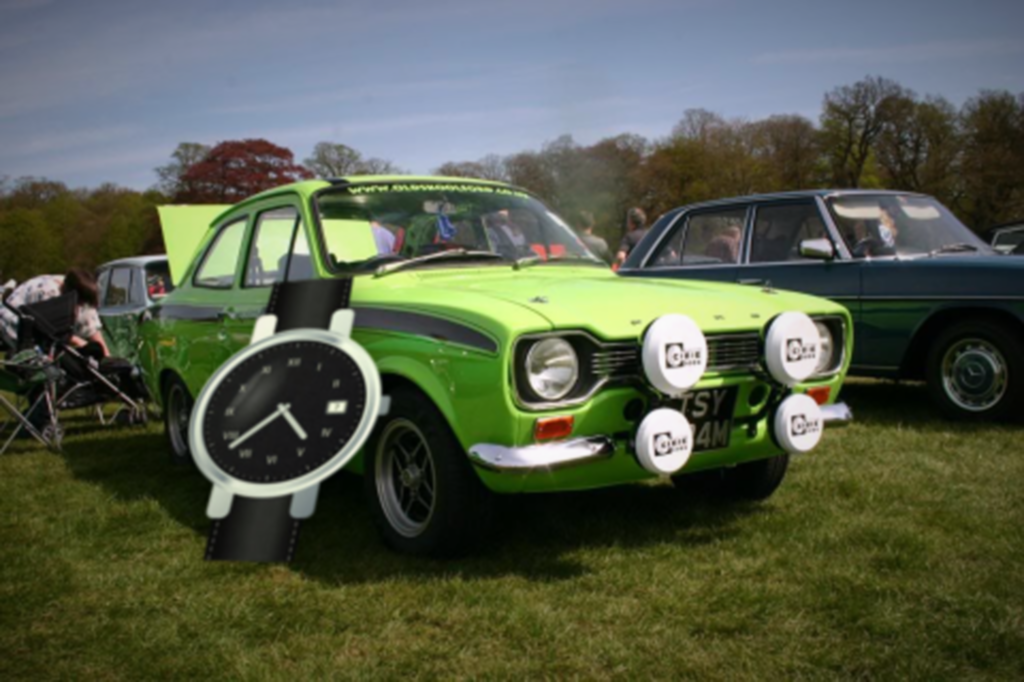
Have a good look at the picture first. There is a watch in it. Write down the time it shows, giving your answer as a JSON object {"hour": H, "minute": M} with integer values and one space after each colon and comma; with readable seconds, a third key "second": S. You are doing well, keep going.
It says {"hour": 4, "minute": 38}
